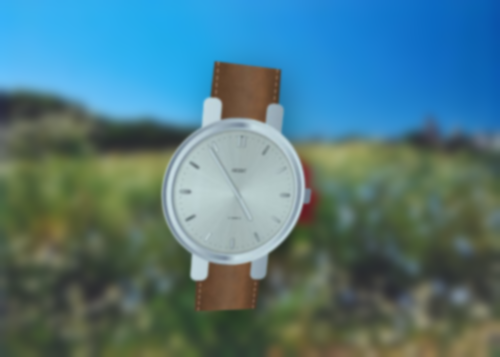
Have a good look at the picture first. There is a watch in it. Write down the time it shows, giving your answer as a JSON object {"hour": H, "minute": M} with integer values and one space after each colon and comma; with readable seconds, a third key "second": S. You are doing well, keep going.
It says {"hour": 4, "minute": 54}
